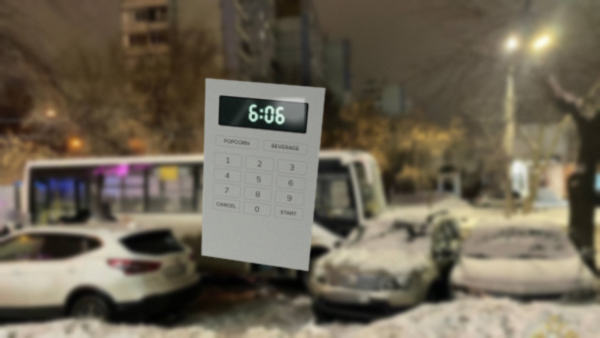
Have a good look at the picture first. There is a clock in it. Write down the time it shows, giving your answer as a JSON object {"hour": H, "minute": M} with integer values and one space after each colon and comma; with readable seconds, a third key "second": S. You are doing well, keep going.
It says {"hour": 6, "minute": 6}
